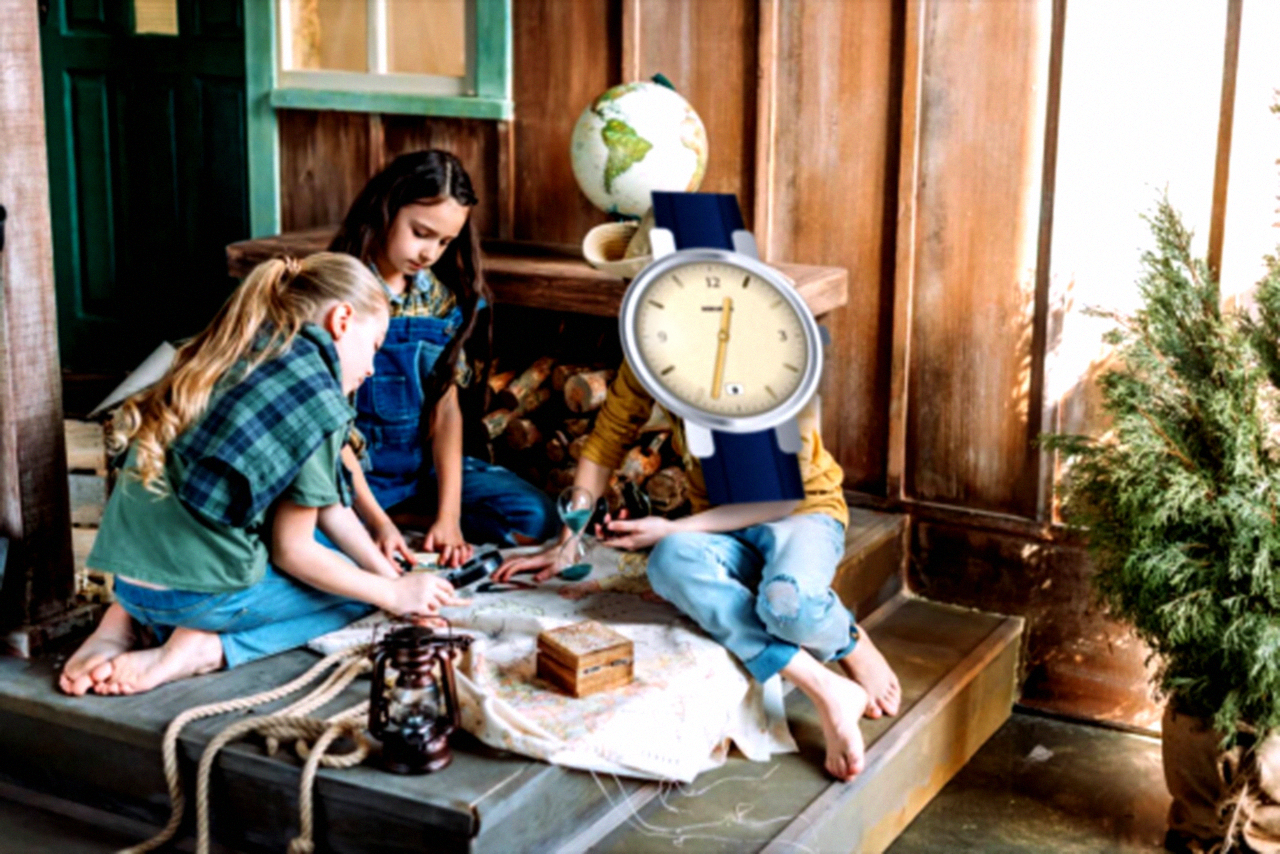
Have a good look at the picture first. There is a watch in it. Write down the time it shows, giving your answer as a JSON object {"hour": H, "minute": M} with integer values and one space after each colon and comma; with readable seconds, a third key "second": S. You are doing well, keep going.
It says {"hour": 12, "minute": 33}
